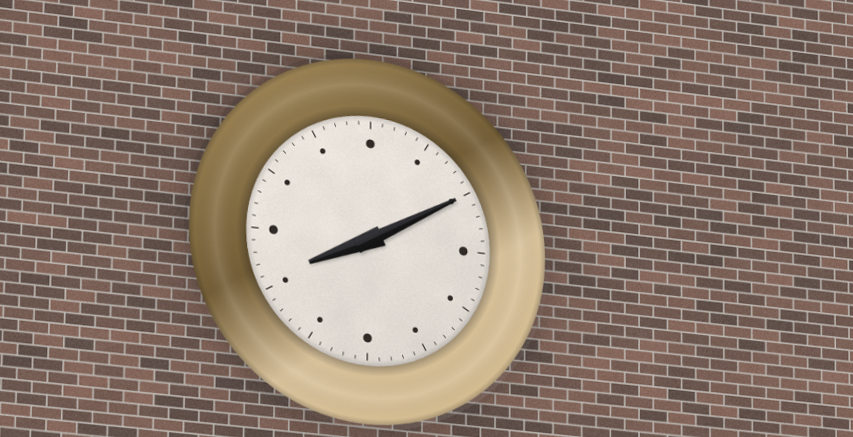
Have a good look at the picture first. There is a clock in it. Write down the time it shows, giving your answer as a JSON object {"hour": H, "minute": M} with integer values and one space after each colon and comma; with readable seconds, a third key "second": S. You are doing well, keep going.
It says {"hour": 8, "minute": 10}
